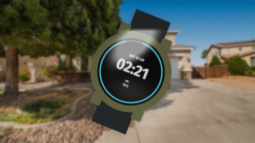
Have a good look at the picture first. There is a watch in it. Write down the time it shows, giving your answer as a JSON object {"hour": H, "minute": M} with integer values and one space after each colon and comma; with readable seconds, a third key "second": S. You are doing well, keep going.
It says {"hour": 2, "minute": 21}
